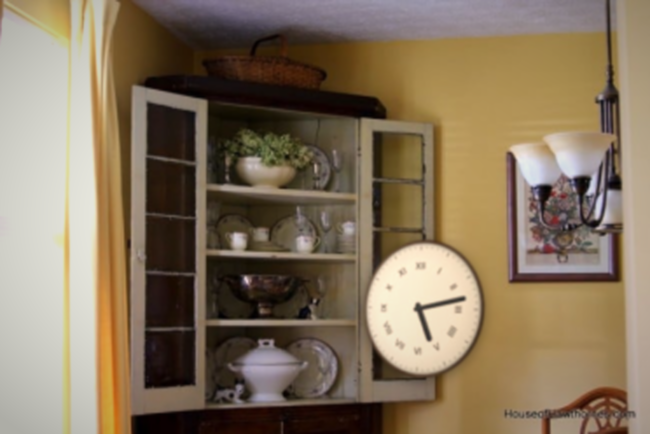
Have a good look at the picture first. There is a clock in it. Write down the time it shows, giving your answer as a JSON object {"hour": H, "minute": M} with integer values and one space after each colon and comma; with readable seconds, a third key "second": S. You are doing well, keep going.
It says {"hour": 5, "minute": 13}
